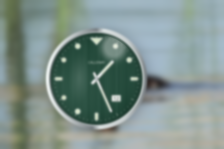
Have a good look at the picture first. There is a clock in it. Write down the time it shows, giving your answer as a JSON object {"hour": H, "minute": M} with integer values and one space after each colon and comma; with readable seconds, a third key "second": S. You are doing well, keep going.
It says {"hour": 1, "minute": 26}
